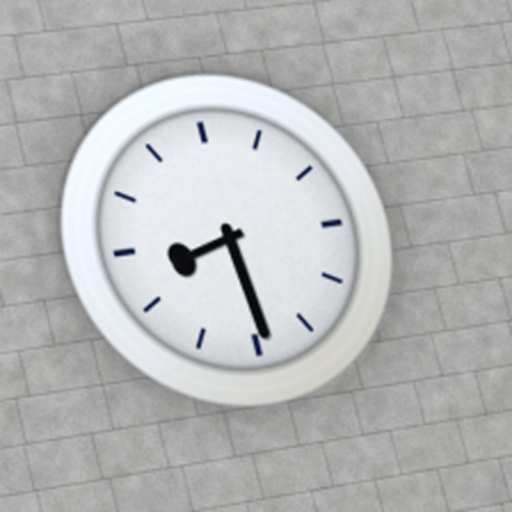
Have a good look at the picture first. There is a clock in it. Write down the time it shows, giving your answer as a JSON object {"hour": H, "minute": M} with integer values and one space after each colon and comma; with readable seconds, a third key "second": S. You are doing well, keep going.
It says {"hour": 8, "minute": 29}
